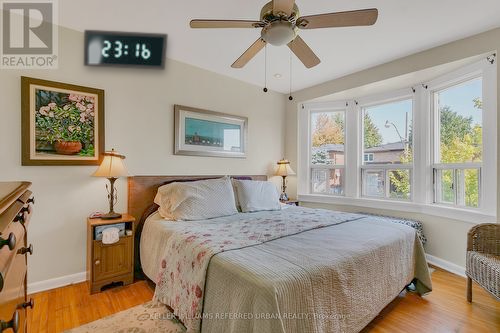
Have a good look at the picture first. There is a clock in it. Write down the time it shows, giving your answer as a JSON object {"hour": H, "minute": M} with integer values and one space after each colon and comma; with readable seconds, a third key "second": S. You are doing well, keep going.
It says {"hour": 23, "minute": 16}
